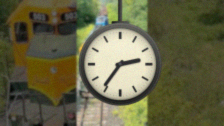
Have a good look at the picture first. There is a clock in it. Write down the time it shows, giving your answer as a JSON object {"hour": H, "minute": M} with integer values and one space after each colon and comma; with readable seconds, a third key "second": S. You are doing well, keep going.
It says {"hour": 2, "minute": 36}
